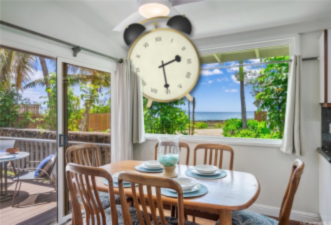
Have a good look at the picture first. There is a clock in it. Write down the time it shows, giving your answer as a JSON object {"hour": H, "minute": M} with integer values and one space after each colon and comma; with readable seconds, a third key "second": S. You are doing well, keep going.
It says {"hour": 2, "minute": 30}
